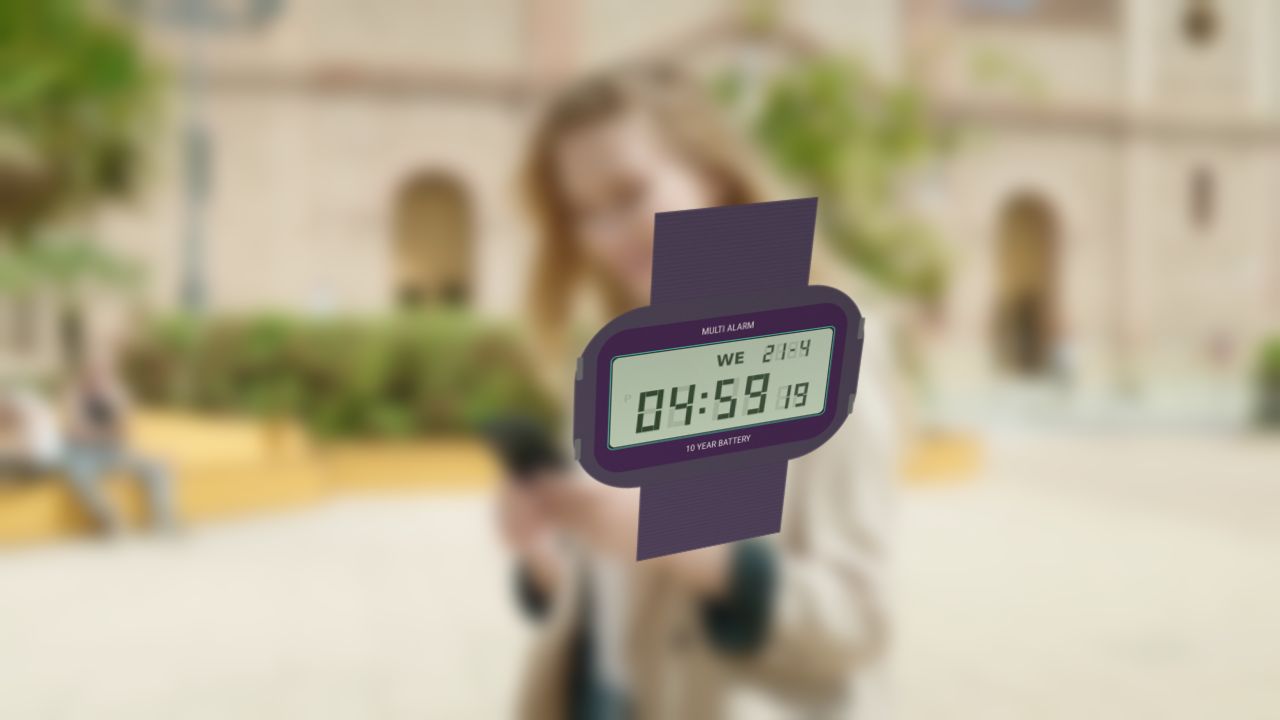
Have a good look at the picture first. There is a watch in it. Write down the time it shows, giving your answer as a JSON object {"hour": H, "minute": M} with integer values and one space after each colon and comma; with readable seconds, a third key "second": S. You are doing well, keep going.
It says {"hour": 4, "minute": 59, "second": 19}
